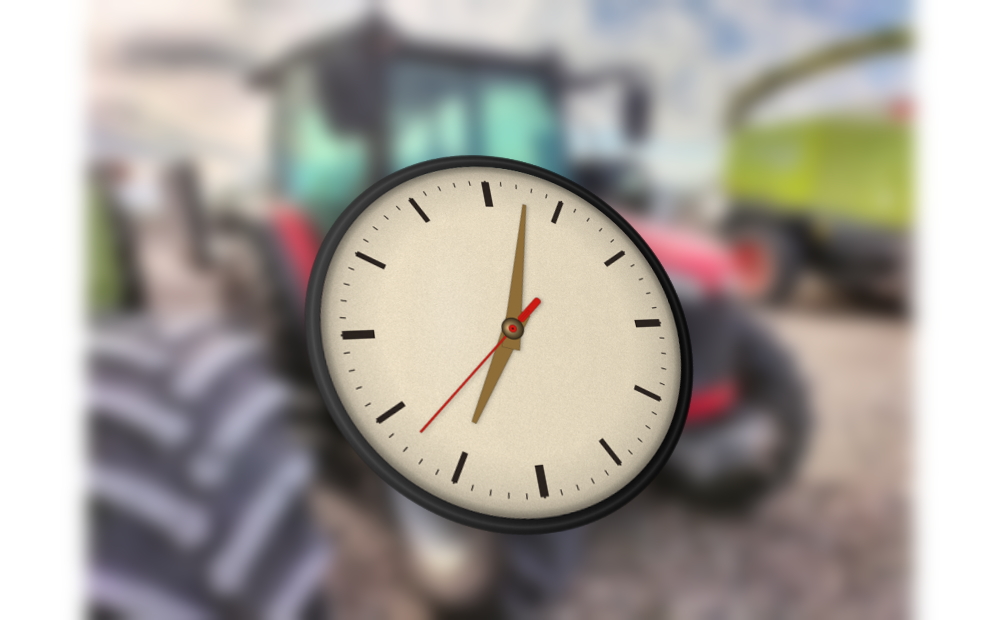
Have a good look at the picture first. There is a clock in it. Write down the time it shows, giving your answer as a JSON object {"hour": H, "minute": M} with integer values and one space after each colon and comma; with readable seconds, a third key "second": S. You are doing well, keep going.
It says {"hour": 7, "minute": 2, "second": 38}
